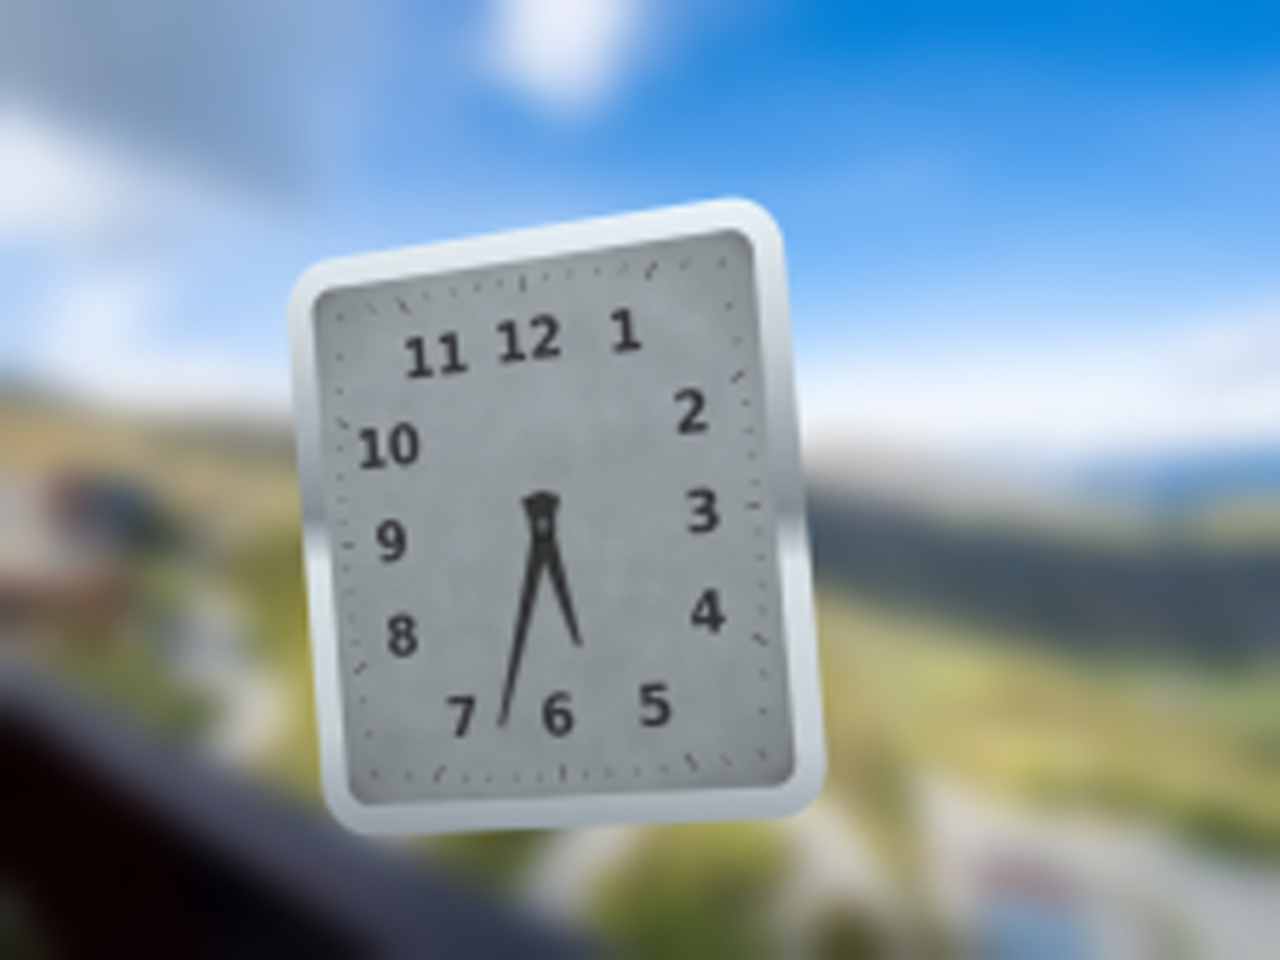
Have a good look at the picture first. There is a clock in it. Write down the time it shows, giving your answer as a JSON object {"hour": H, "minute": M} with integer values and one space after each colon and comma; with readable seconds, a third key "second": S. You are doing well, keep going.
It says {"hour": 5, "minute": 33}
